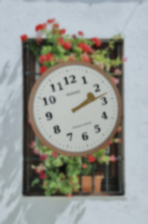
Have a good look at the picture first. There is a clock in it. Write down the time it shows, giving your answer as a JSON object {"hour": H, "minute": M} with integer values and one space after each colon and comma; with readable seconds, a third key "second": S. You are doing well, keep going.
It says {"hour": 2, "minute": 13}
